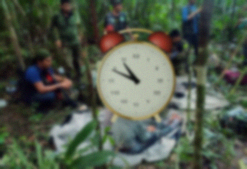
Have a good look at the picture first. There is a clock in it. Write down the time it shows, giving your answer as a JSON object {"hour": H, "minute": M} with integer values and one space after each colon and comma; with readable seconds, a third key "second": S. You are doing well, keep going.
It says {"hour": 10, "minute": 49}
